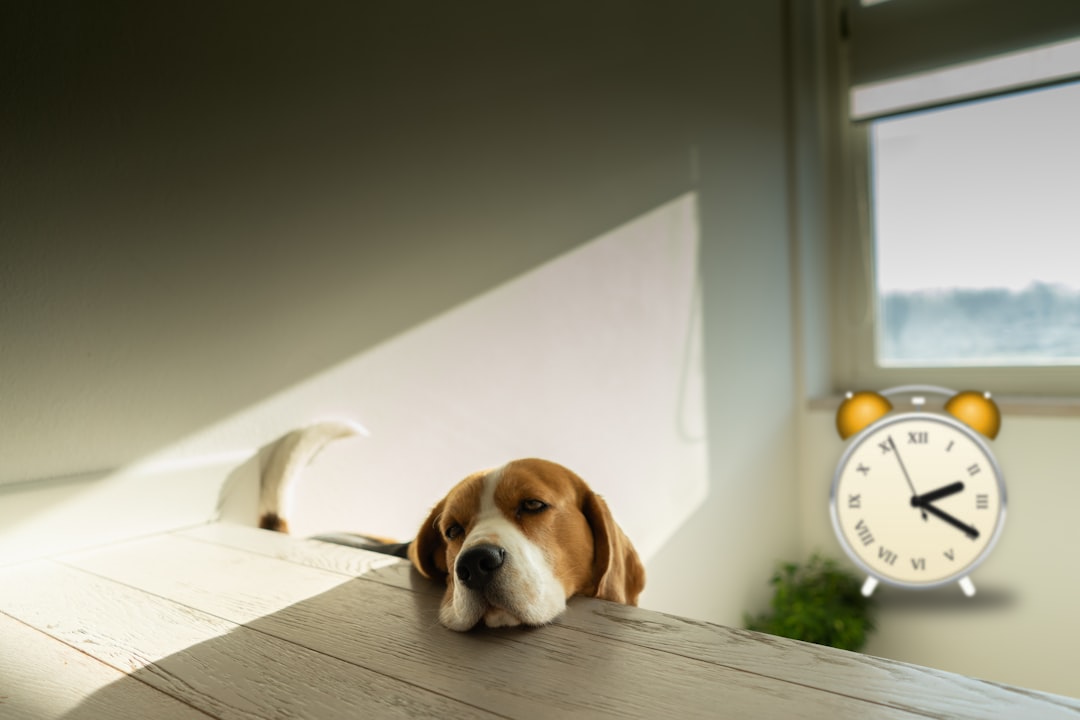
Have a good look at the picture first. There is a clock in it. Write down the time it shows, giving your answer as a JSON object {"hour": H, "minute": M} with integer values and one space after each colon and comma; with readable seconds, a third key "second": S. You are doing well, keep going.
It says {"hour": 2, "minute": 19, "second": 56}
